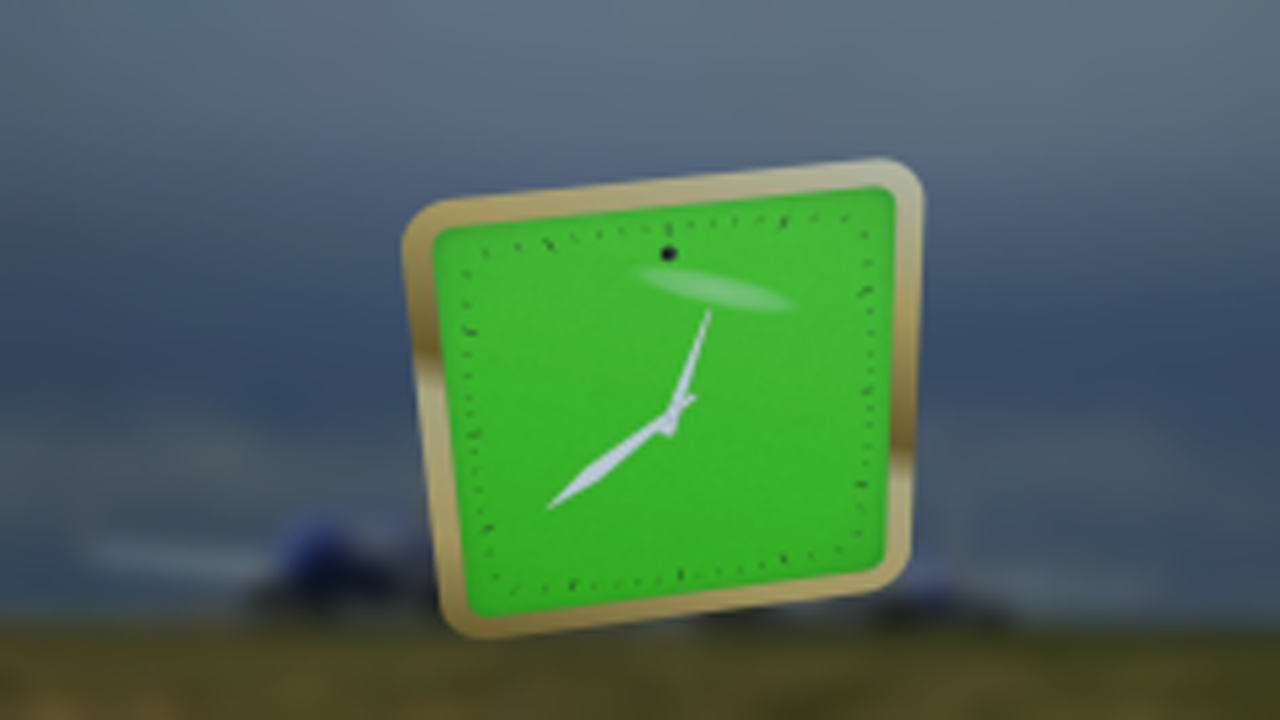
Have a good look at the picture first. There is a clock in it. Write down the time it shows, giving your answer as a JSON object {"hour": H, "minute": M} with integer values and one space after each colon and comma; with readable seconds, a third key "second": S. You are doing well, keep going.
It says {"hour": 12, "minute": 39}
